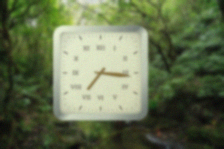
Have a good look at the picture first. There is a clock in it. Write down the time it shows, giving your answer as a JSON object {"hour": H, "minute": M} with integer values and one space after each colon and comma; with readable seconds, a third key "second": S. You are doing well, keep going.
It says {"hour": 7, "minute": 16}
